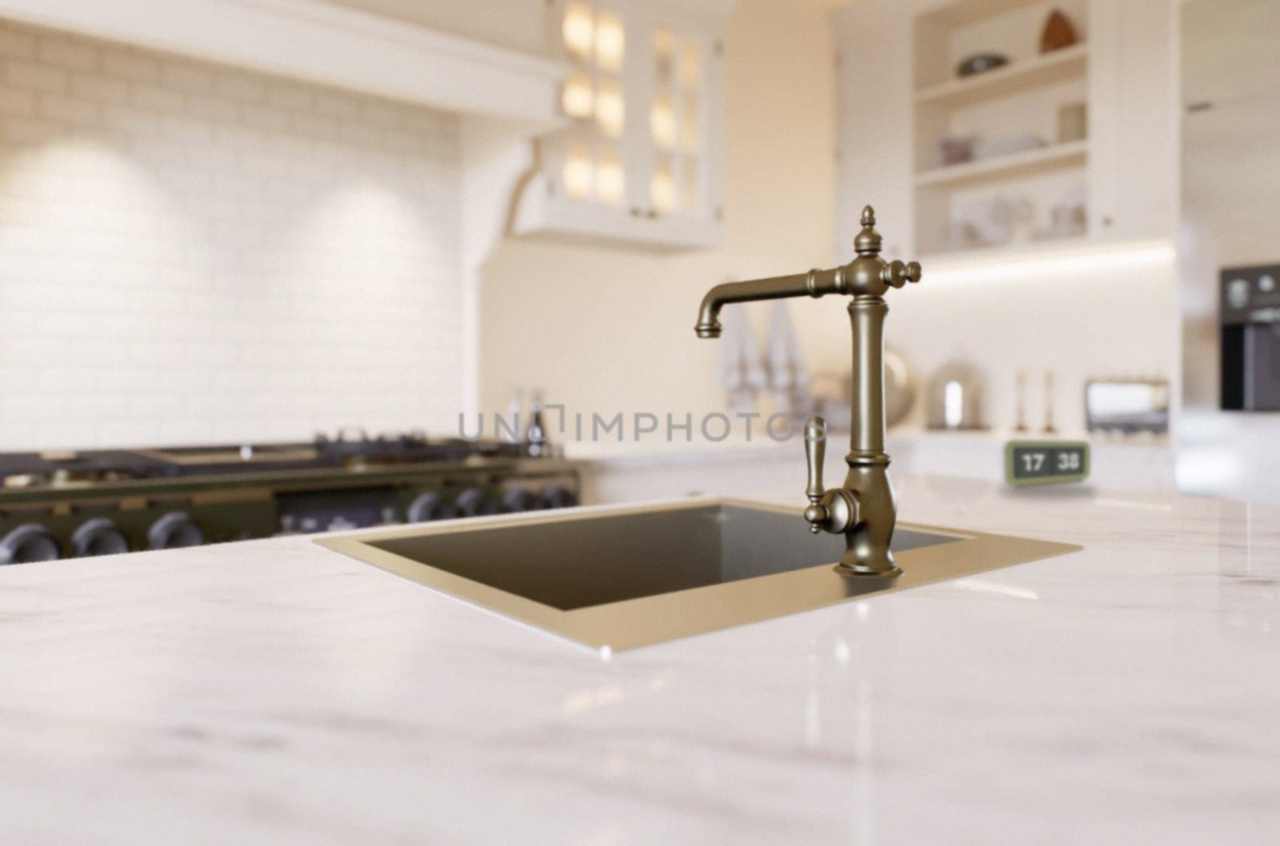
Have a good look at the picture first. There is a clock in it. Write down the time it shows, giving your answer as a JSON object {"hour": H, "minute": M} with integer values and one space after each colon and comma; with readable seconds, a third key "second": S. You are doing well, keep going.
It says {"hour": 17, "minute": 38}
